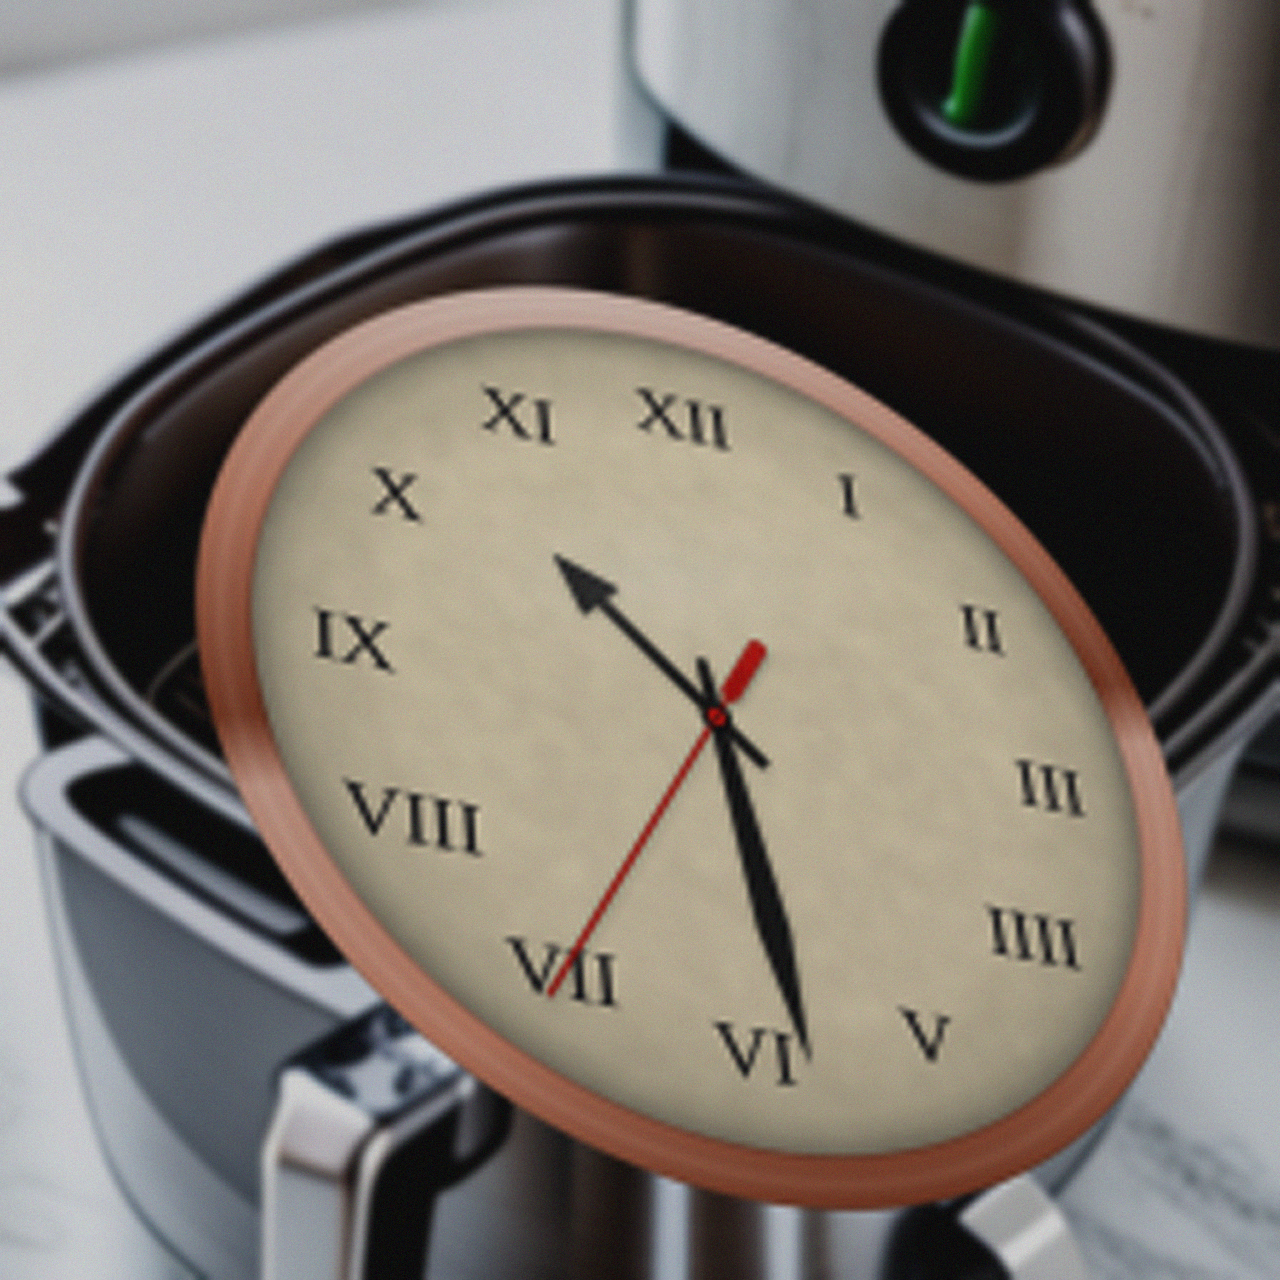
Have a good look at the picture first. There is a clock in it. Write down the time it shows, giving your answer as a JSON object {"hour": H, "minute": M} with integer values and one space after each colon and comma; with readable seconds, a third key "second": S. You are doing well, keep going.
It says {"hour": 10, "minute": 28, "second": 35}
